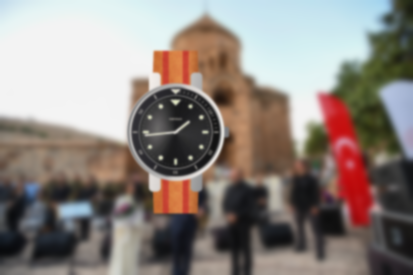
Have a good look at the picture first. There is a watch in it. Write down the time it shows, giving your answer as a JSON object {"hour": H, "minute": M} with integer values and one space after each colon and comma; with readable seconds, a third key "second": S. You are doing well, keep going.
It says {"hour": 1, "minute": 44}
